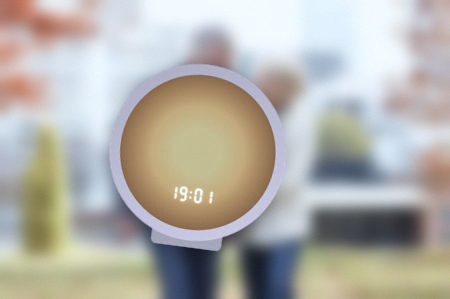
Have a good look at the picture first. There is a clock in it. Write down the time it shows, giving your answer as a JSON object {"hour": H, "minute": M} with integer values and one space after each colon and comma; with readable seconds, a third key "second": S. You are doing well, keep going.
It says {"hour": 19, "minute": 1}
